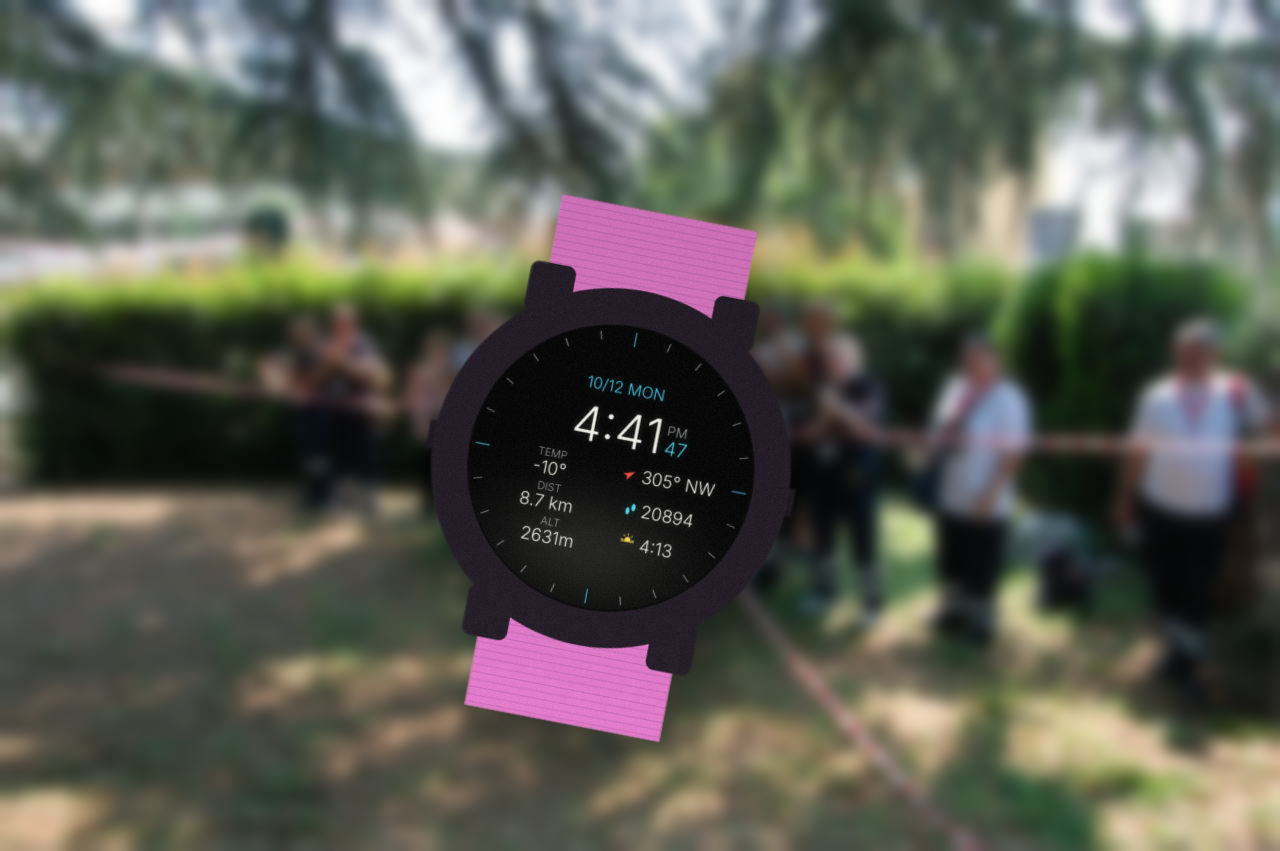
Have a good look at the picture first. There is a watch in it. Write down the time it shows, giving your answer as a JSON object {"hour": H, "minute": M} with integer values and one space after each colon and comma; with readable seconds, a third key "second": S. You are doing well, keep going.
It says {"hour": 4, "minute": 41, "second": 47}
